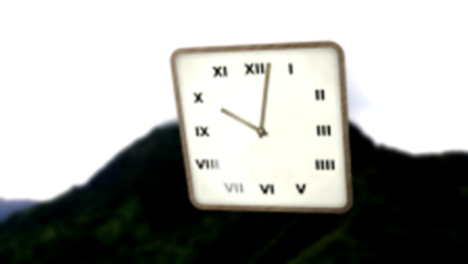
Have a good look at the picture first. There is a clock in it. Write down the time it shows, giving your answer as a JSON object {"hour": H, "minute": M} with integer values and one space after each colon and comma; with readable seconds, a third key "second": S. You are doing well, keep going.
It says {"hour": 10, "minute": 2}
